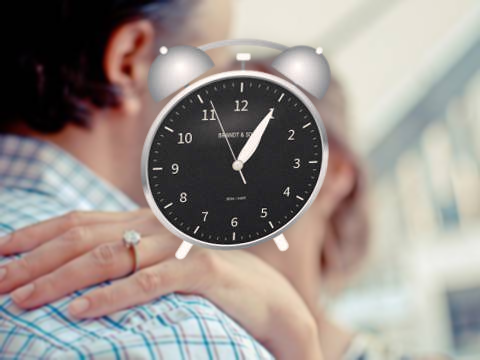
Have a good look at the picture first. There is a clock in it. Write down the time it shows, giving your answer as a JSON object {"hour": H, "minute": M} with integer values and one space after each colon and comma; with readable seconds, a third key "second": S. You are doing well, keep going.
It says {"hour": 1, "minute": 4, "second": 56}
